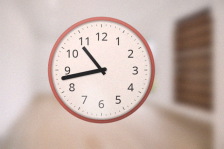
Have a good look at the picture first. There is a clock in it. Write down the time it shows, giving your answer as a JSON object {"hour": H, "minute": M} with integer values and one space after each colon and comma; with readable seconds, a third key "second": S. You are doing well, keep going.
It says {"hour": 10, "minute": 43}
